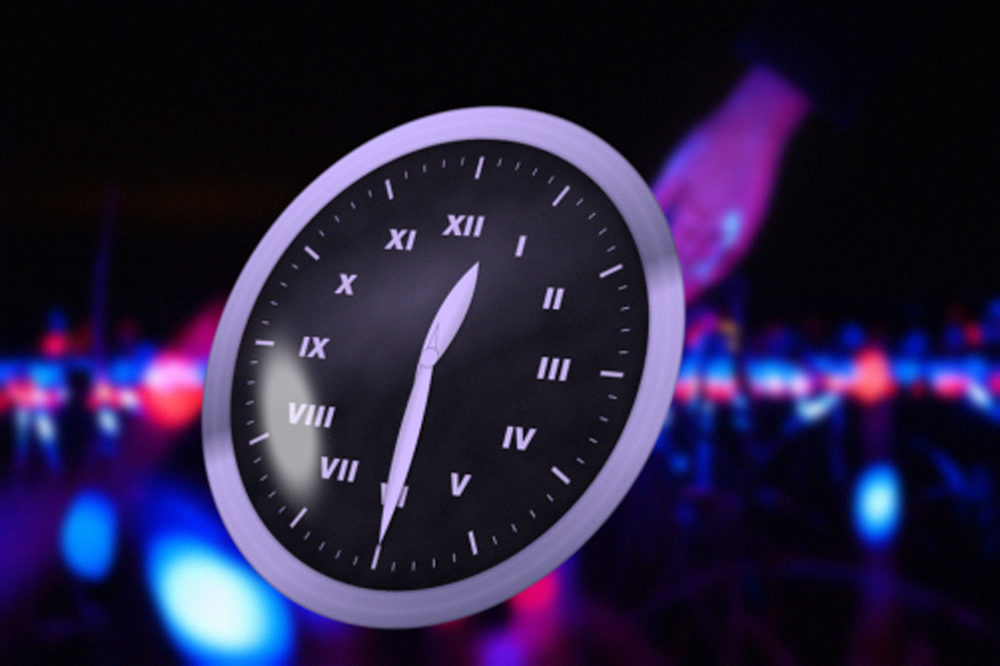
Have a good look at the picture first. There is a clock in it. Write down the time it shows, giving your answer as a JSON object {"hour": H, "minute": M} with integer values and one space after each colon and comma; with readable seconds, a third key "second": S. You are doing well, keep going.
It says {"hour": 12, "minute": 30}
